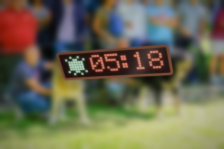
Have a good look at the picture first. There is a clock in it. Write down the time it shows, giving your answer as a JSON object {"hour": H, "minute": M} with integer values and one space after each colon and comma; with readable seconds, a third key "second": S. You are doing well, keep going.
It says {"hour": 5, "minute": 18}
